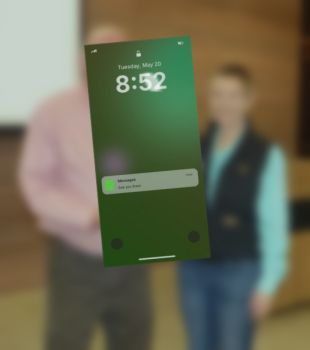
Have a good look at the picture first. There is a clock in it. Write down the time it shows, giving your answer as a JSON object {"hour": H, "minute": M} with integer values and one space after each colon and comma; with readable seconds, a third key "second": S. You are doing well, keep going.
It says {"hour": 8, "minute": 52}
